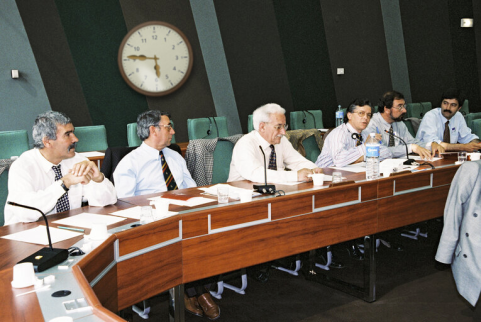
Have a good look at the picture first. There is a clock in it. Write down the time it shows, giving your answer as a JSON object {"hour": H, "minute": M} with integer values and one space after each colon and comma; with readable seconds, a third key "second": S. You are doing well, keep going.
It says {"hour": 5, "minute": 46}
